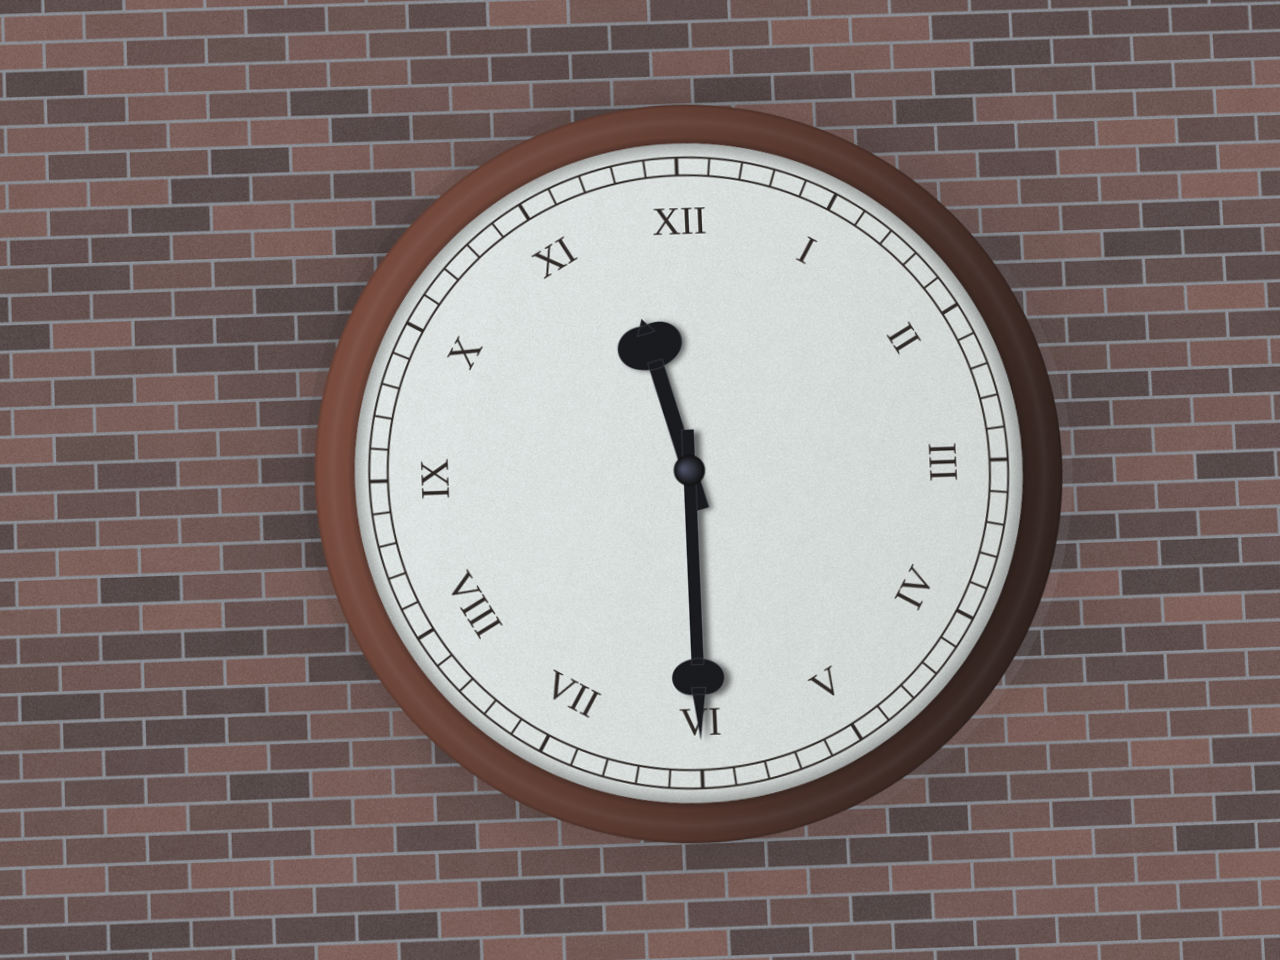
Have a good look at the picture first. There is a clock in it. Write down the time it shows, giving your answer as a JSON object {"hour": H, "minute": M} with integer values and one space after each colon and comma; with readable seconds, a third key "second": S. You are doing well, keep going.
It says {"hour": 11, "minute": 30}
